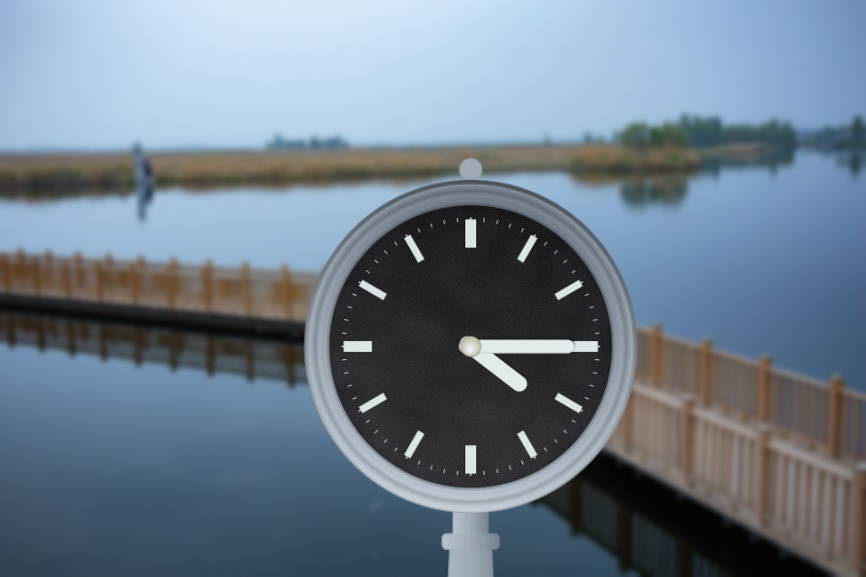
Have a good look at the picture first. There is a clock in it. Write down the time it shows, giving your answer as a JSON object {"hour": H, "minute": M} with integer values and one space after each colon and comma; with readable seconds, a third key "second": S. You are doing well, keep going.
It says {"hour": 4, "minute": 15}
